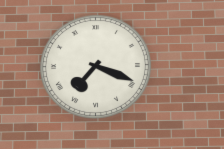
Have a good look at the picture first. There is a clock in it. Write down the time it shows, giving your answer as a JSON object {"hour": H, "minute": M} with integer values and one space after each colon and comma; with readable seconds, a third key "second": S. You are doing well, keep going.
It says {"hour": 7, "minute": 19}
